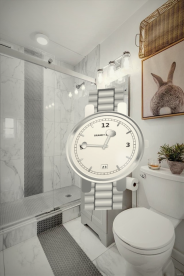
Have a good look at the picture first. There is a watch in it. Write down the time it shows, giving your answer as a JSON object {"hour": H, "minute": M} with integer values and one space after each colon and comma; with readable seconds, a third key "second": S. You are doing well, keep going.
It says {"hour": 12, "minute": 46}
